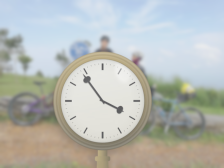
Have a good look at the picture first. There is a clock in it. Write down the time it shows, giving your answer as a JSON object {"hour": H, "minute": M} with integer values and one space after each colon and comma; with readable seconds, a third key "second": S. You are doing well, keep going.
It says {"hour": 3, "minute": 54}
